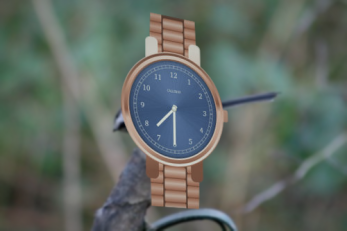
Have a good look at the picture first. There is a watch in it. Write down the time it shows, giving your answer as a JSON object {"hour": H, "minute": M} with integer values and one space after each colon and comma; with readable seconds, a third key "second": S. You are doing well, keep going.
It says {"hour": 7, "minute": 30}
